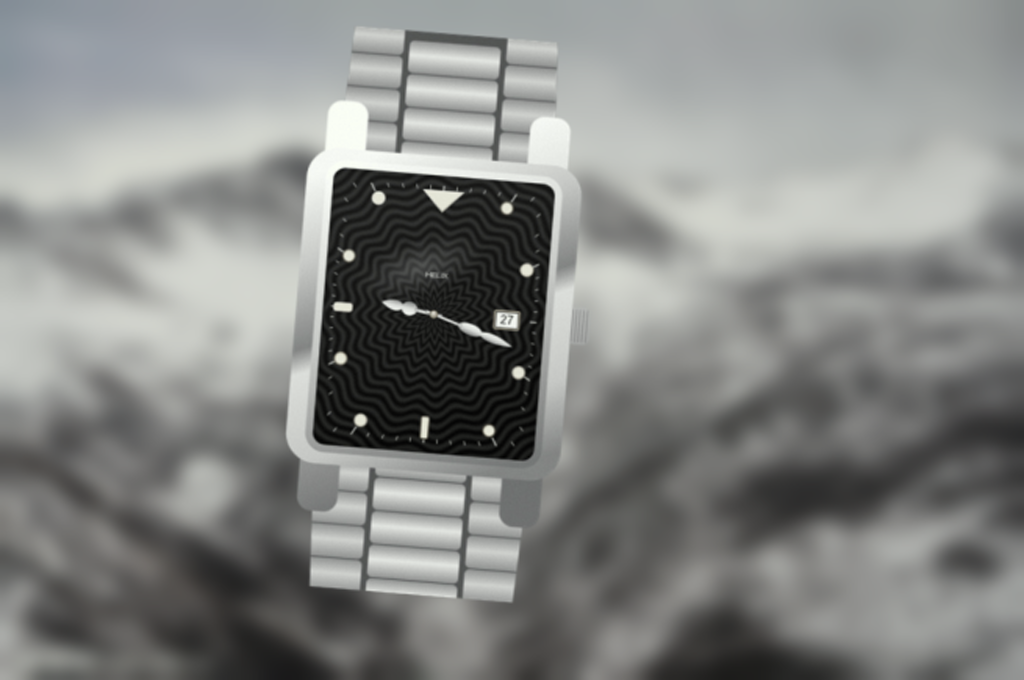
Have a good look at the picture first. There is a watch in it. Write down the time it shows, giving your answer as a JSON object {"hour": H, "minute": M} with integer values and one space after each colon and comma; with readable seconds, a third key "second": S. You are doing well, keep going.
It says {"hour": 9, "minute": 18}
